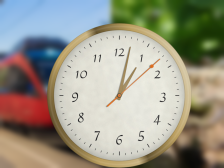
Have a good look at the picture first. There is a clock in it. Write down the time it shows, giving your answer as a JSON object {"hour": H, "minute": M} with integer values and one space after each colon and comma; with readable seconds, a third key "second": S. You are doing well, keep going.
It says {"hour": 1, "minute": 2, "second": 8}
